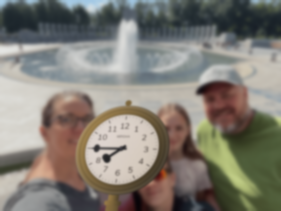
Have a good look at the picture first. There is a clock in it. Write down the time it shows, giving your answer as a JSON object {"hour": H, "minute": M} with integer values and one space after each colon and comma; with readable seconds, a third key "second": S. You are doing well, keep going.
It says {"hour": 7, "minute": 45}
